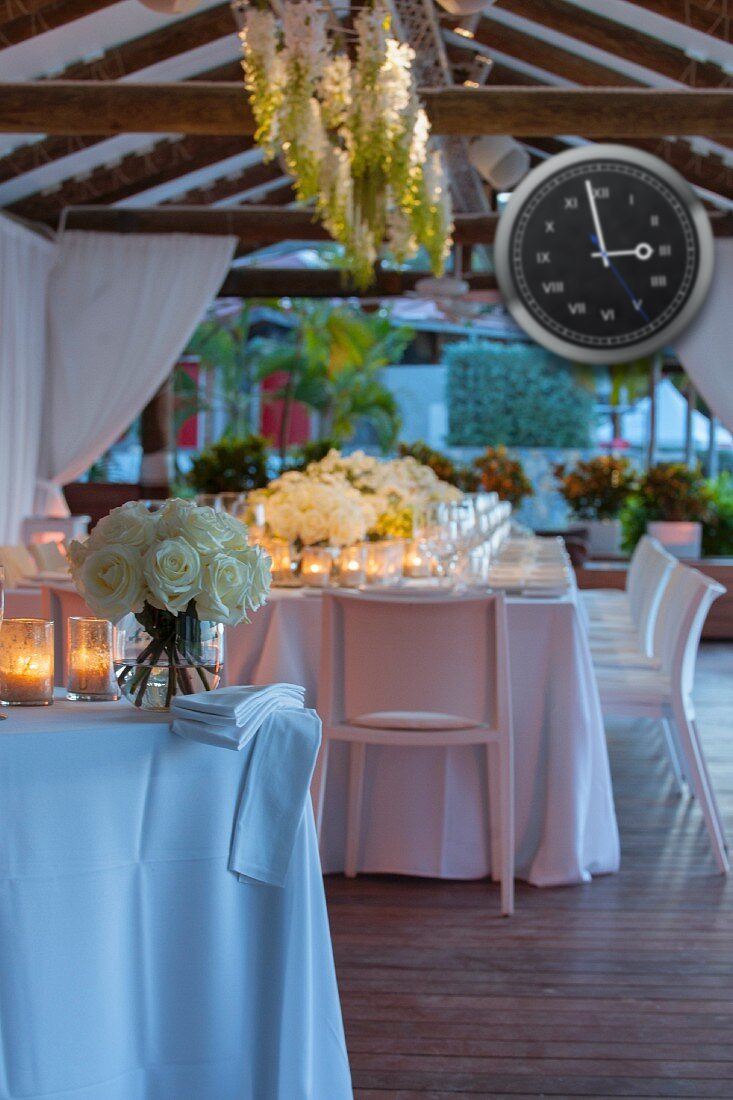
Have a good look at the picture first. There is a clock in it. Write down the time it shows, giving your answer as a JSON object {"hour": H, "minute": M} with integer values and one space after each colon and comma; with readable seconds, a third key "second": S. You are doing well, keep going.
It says {"hour": 2, "minute": 58, "second": 25}
